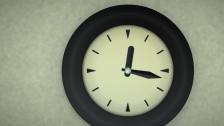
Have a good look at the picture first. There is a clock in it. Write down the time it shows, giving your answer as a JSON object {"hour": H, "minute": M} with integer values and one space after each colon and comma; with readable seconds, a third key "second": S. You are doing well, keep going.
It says {"hour": 12, "minute": 17}
